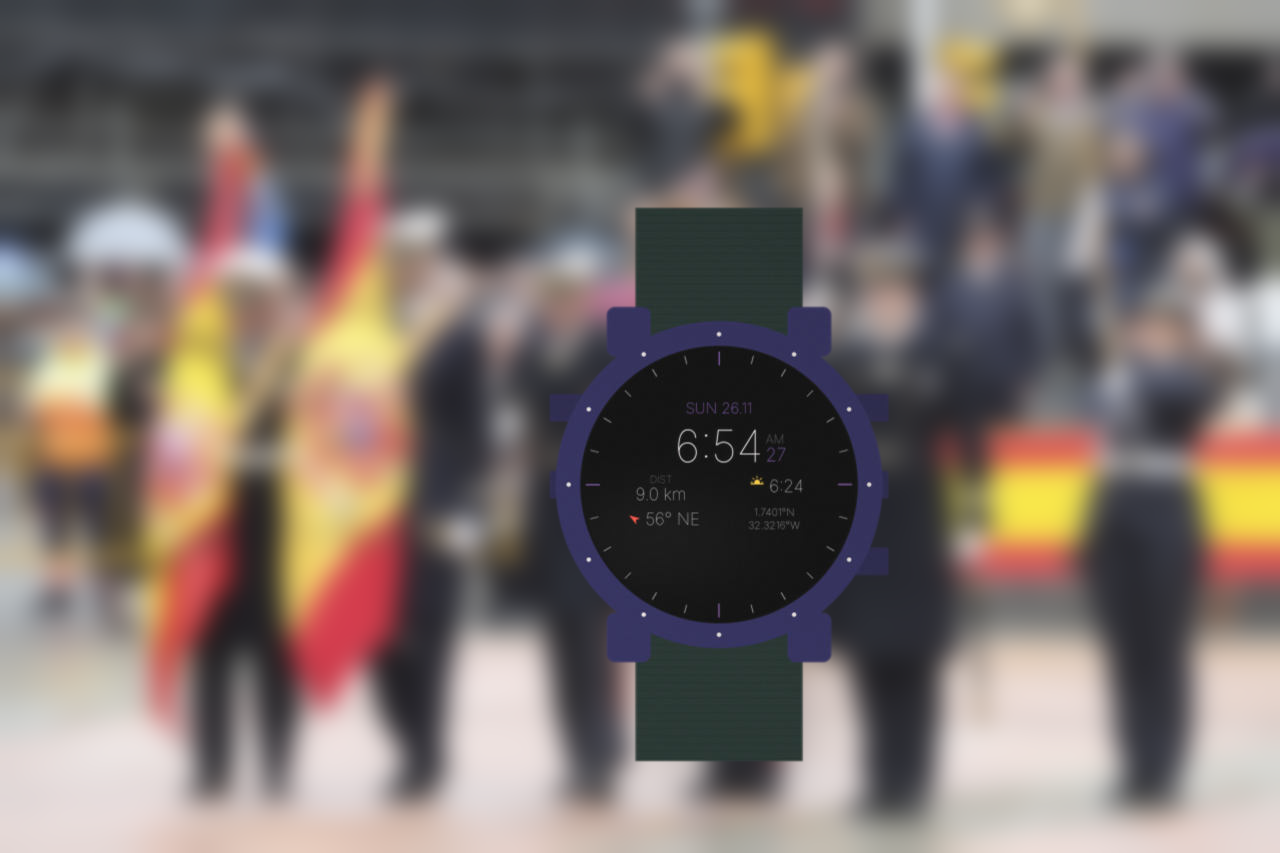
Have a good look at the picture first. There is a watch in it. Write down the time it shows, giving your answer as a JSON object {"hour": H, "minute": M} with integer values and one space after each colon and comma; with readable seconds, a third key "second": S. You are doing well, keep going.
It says {"hour": 6, "minute": 54, "second": 27}
